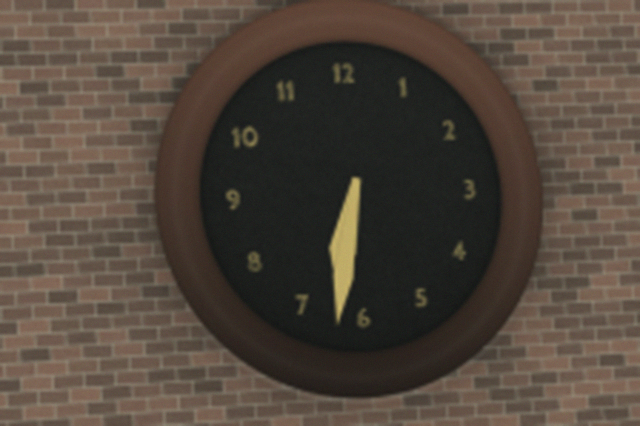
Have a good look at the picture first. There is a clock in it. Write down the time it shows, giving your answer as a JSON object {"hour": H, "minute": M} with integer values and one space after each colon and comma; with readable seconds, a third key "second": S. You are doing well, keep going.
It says {"hour": 6, "minute": 32}
